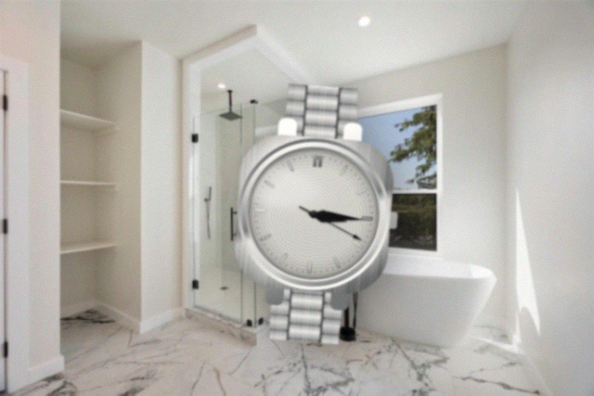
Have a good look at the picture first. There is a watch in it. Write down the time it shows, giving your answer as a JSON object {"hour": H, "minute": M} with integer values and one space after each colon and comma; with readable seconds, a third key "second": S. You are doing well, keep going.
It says {"hour": 3, "minute": 15, "second": 19}
